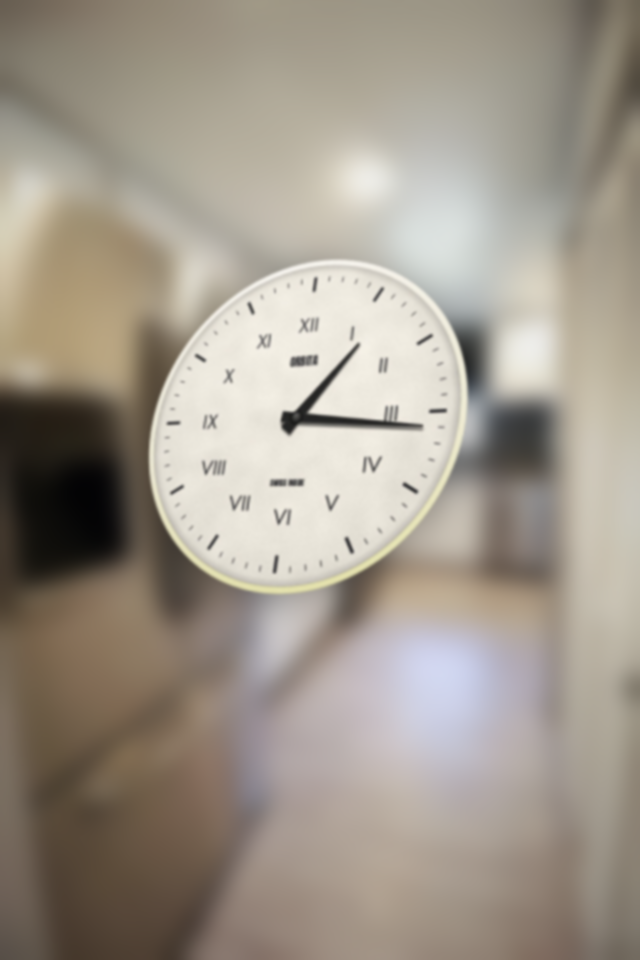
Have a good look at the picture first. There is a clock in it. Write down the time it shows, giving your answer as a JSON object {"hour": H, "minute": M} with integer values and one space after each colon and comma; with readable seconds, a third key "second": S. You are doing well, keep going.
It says {"hour": 1, "minute": 16}
